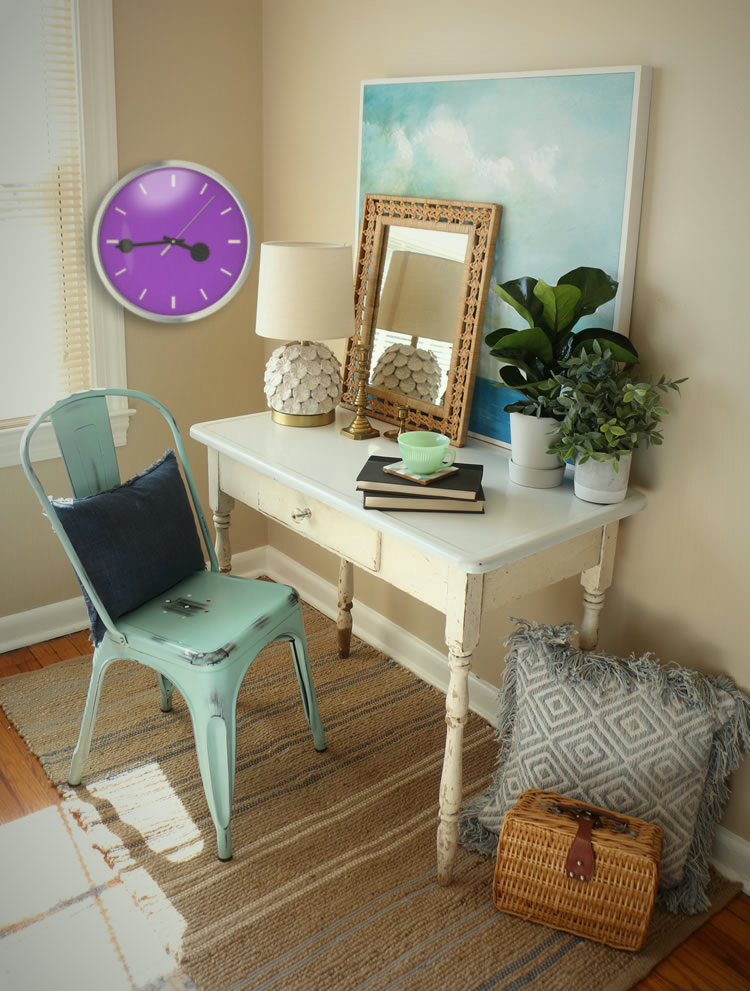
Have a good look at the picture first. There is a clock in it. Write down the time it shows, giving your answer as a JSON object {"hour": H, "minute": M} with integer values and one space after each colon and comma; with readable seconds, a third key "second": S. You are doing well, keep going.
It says {"hour": 3, "minute": 44, "second": 7}
